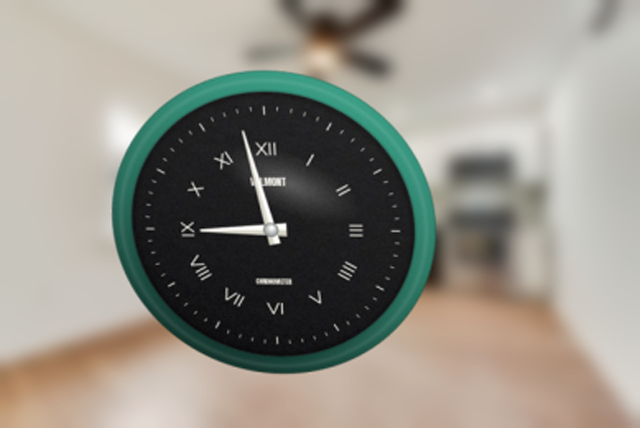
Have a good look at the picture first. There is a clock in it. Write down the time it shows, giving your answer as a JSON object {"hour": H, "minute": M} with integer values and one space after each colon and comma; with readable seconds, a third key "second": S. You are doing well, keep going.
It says {"hour": 8, "minute": 58}
